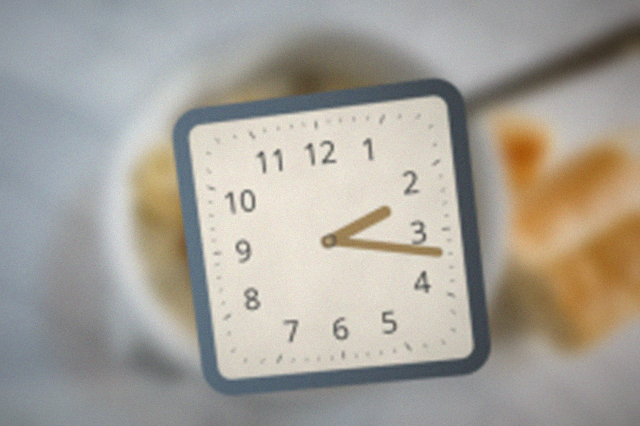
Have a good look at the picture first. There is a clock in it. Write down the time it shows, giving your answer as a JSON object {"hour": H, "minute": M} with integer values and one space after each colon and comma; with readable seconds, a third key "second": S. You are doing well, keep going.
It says {"hour": 2, "minute": 17}
